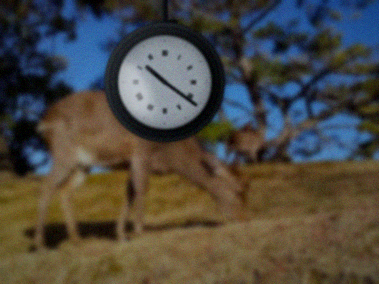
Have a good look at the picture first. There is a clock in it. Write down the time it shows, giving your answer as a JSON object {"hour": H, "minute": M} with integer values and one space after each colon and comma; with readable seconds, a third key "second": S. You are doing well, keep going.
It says {"hour": 10, "minute": 21}
